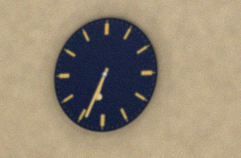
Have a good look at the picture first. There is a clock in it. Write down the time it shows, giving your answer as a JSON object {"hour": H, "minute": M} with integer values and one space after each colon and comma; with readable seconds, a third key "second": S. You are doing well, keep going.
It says {"hour": 6, "minute": 34}
